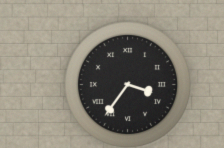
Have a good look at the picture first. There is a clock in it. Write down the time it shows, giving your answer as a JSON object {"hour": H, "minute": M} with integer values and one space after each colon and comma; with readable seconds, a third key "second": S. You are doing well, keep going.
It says {"hour": 3, "minute": 36}
